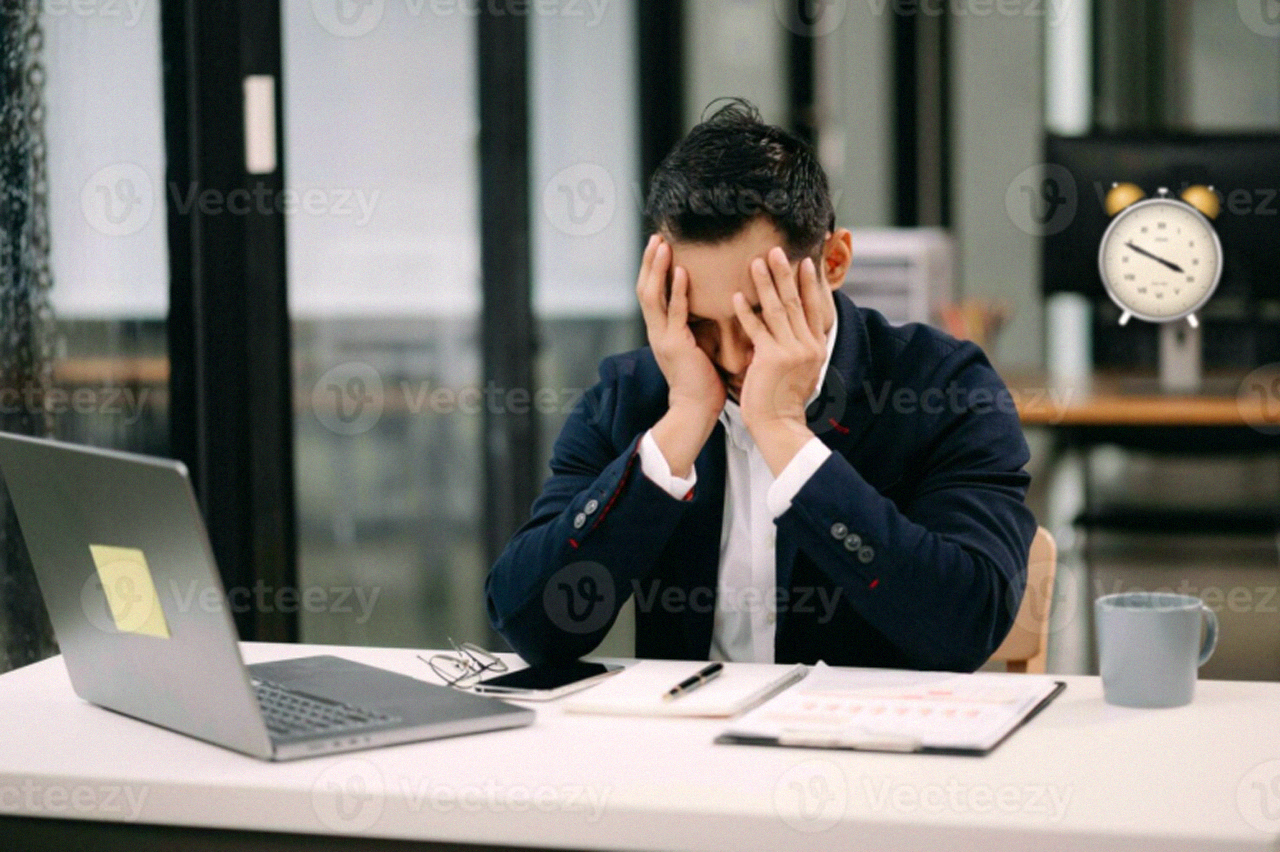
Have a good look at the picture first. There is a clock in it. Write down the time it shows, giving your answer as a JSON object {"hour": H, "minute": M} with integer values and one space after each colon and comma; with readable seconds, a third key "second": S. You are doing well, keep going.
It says {"hour": 3, "minute": 49}
